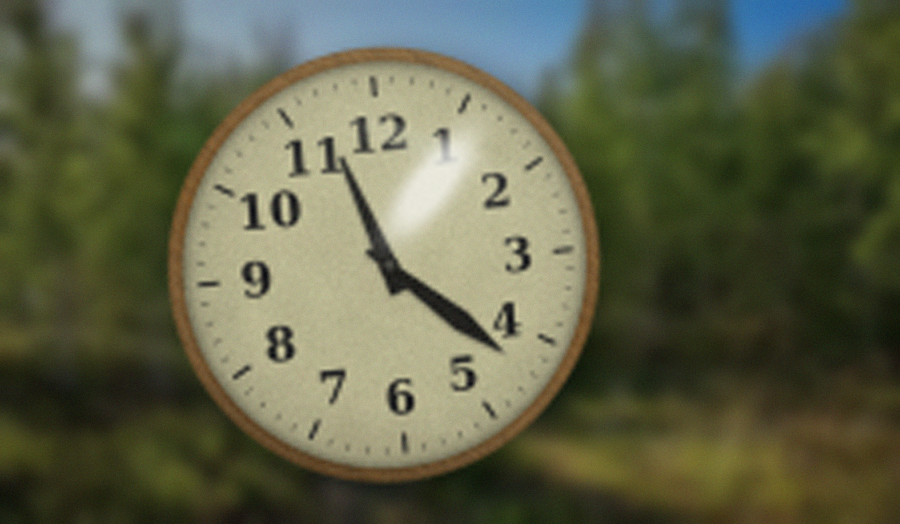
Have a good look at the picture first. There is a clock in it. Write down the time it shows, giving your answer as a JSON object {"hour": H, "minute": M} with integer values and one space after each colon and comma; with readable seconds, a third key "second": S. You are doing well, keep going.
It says {"hour": 11, "minute": 22}
